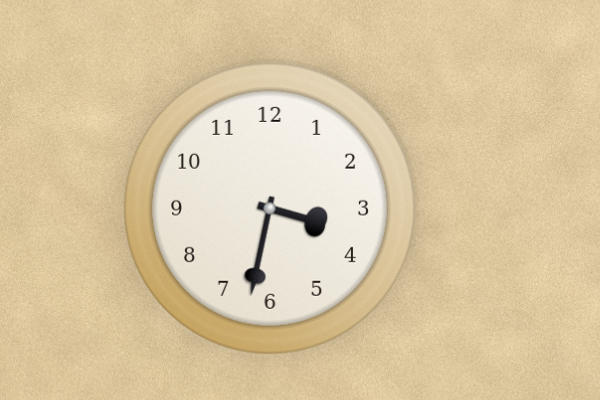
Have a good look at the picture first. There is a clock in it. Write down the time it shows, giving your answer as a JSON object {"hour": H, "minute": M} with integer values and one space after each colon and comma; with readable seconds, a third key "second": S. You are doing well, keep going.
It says {"hour": 3, "minute": 32}
